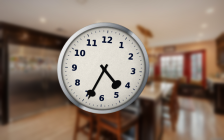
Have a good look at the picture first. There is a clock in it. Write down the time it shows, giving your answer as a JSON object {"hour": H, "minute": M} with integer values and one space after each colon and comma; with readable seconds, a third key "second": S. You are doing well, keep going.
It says {"hour": 4, "minute": 34}
